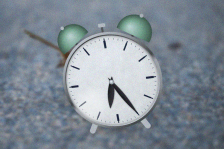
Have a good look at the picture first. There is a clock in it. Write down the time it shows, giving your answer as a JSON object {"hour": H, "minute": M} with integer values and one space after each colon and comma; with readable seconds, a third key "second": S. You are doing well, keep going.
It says {"hour": 6, "minute": 25}
